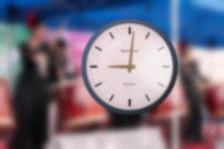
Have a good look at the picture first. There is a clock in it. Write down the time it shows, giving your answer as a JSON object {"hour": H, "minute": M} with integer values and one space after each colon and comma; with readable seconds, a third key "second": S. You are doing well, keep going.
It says {"hour": 9, "minute": 1}
